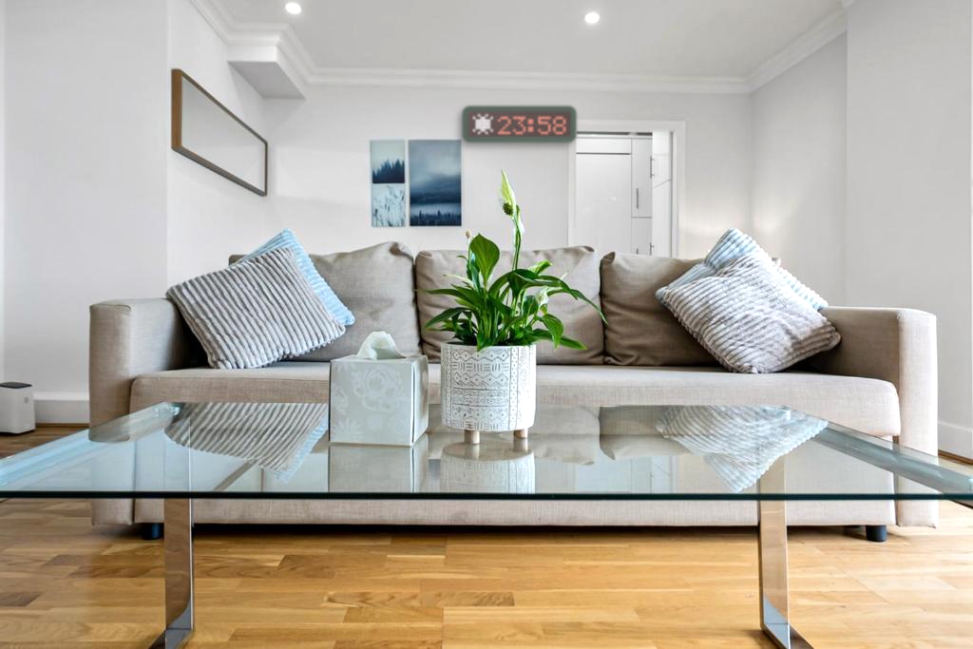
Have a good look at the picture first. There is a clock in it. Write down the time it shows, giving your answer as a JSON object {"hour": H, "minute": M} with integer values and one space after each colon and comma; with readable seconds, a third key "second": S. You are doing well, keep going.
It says {"hour": 23, "minute": 58}
